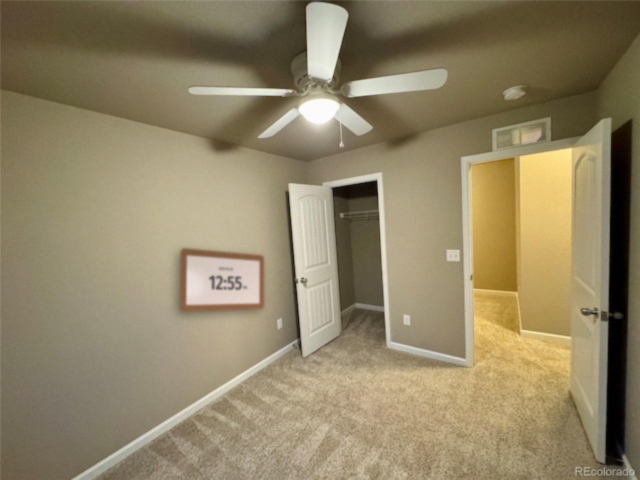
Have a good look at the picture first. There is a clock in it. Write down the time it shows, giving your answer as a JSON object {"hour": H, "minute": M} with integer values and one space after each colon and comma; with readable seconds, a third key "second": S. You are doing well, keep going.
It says {"hour": 12, "minute": 55}
